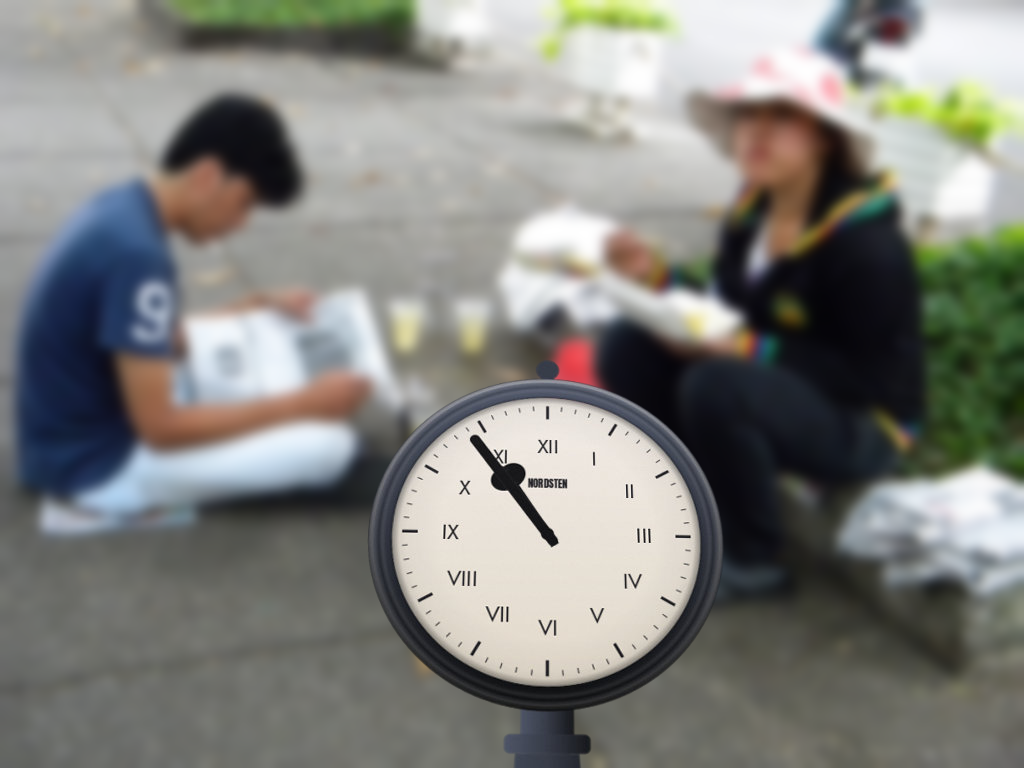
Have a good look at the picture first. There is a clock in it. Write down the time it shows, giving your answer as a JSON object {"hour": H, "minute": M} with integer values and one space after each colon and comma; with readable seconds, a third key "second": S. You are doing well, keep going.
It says {"hour": 10, "minute": 54}
